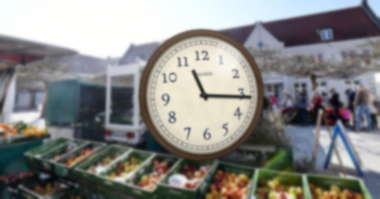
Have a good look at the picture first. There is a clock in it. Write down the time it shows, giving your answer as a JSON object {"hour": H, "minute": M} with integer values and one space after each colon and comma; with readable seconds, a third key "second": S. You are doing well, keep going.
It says {"hour": 11, "minute": 16}
